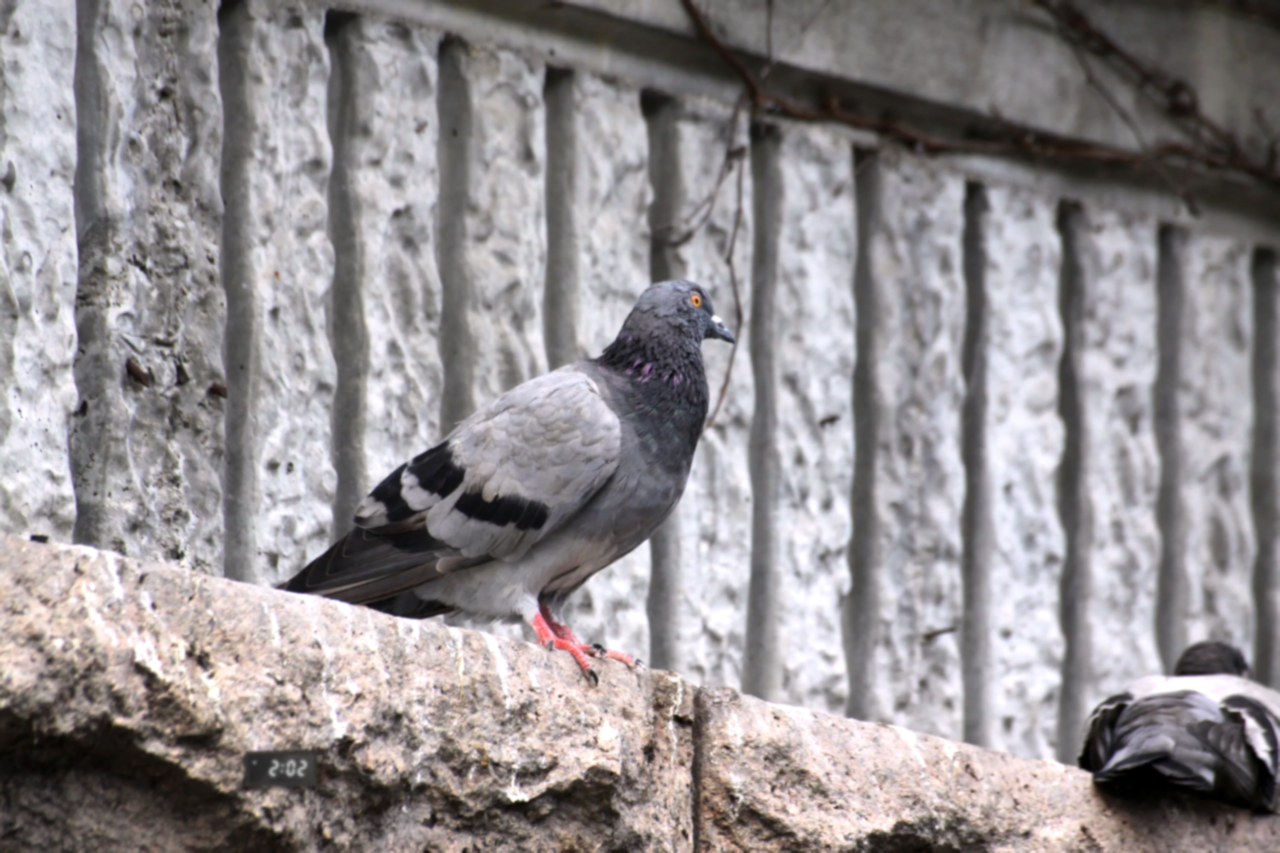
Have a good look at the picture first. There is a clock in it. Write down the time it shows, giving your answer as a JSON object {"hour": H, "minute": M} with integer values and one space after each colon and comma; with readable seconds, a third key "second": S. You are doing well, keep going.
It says {"hour": 2, "minute": 2}
